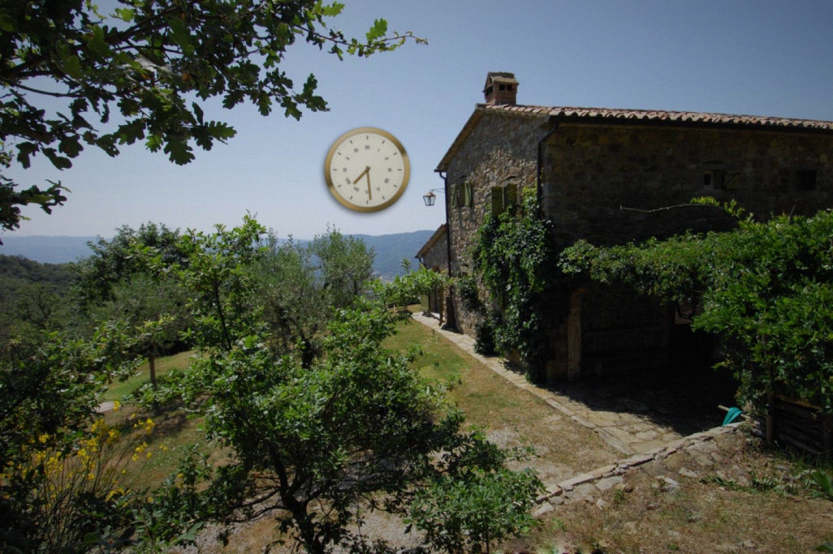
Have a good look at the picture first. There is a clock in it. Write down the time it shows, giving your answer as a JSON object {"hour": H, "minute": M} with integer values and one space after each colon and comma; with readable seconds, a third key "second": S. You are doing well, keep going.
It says {"hour": 7, "minute": 29}
